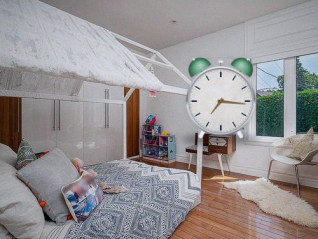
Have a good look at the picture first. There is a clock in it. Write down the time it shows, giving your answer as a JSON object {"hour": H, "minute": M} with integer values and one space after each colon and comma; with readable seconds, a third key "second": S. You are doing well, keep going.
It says {"hour": 7, "minute": 16}
